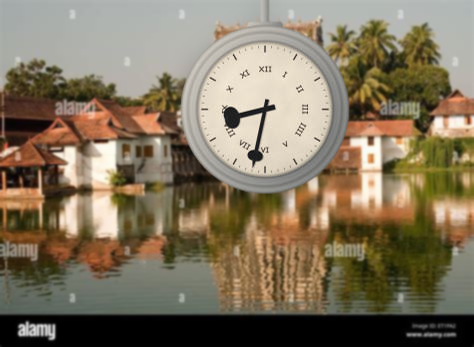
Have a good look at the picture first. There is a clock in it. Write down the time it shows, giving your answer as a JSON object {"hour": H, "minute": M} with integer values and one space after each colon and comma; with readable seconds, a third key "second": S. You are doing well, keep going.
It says {"hour": 8, "minute": 32}
